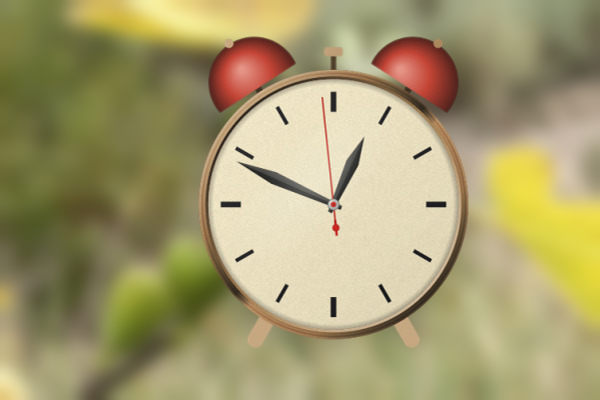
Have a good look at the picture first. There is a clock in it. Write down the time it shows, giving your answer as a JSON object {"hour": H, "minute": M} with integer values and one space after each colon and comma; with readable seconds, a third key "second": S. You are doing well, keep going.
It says {"hour": 12, "minute": 48, "second": 59}
